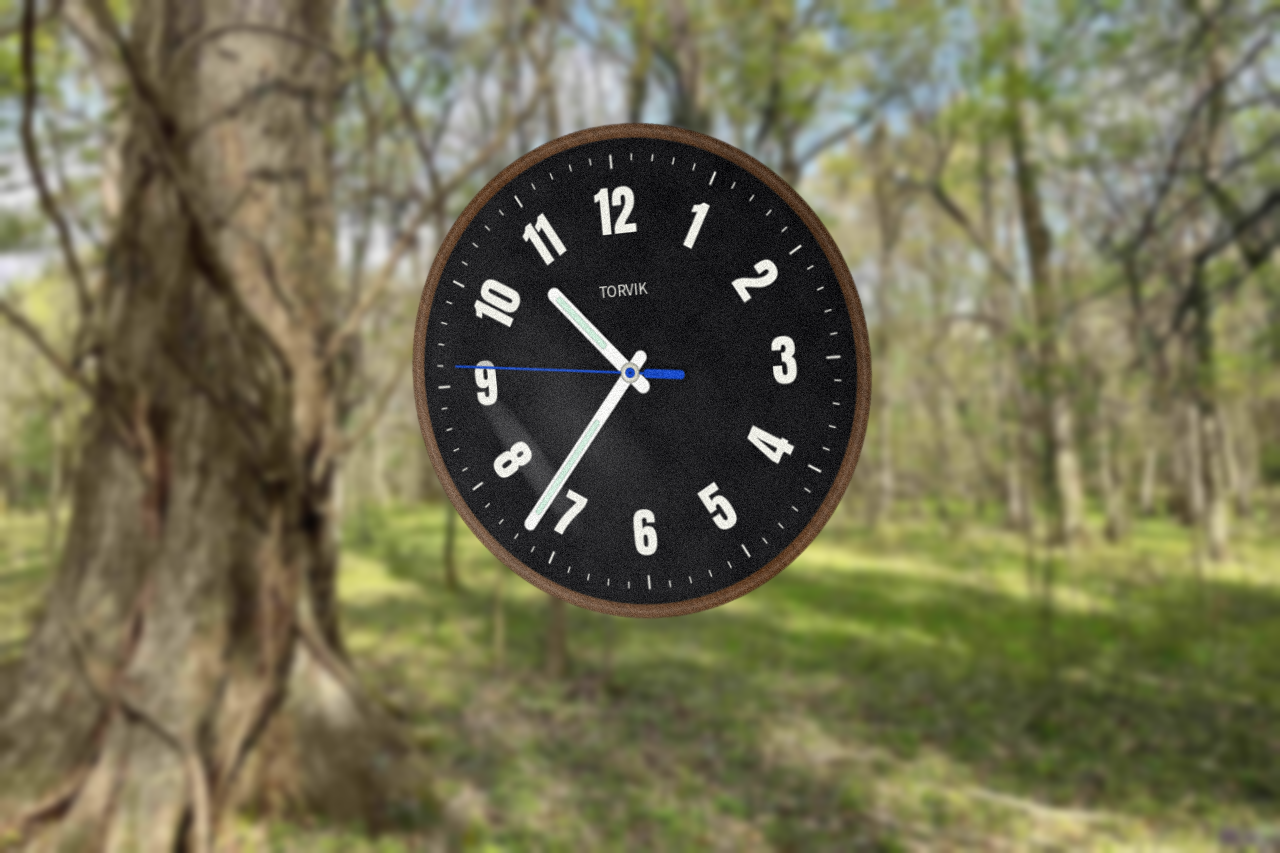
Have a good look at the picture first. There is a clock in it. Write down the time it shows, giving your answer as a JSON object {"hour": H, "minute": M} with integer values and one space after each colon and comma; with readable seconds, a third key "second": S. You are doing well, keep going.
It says {"hour": 10, "minute": 36, "second": 46}
